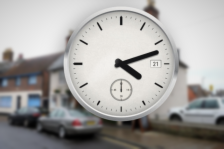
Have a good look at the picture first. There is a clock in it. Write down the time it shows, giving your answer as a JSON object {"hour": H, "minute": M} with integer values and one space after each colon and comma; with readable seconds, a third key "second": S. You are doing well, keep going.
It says {"hour": 4, "minute": 12}
